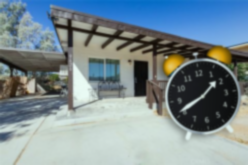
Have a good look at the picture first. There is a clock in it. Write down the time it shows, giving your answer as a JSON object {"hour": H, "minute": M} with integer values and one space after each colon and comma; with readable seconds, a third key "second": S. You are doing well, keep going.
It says {"hour": 1, "minute": 41}
